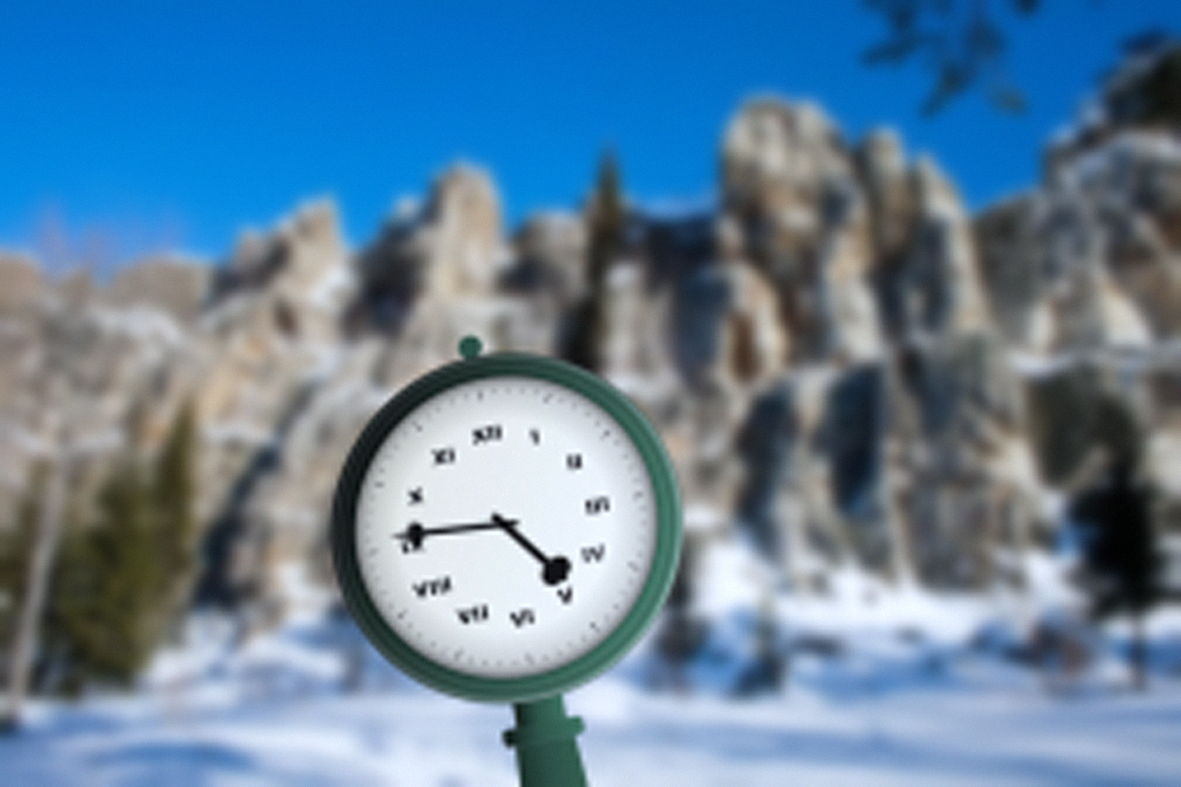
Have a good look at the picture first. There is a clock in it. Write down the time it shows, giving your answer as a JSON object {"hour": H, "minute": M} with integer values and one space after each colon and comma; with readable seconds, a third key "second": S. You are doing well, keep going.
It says {"hour": 4, "minute": 46}
